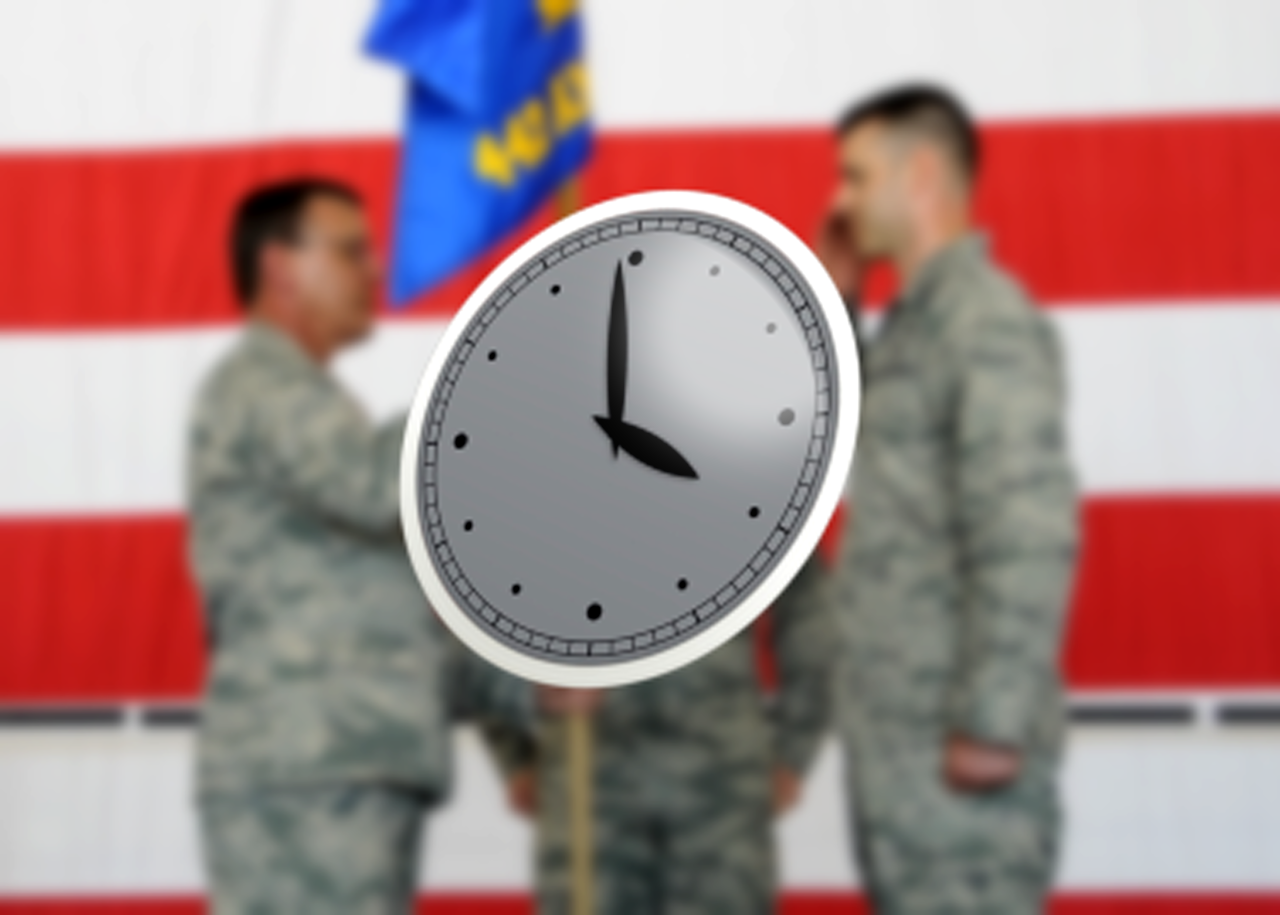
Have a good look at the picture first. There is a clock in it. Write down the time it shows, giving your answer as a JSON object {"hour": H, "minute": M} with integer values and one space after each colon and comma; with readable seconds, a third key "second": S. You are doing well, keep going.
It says {"hour": 3, "minute": 59}
